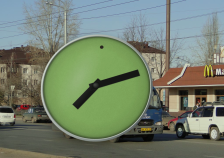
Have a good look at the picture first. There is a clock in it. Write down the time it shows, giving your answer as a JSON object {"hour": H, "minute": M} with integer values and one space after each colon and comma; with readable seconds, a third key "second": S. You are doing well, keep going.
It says {"hour": 7, "minute": 11}
